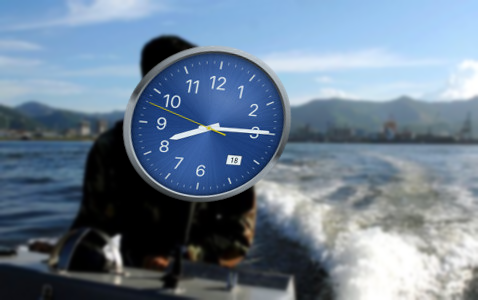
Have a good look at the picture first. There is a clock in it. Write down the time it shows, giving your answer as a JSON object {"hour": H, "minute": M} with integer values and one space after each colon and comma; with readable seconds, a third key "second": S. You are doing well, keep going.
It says {"hour": 8, "minute": 14, "second": 48}
